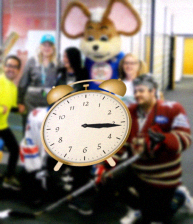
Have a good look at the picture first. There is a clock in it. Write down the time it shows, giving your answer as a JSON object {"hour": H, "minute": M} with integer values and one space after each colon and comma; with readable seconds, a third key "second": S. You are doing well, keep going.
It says {"hour": 3, "minute": 16}
